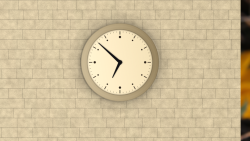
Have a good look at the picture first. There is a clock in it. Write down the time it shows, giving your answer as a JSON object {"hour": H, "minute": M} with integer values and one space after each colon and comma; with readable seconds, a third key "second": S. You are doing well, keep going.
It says {"hour": 6, "minute": 52}
